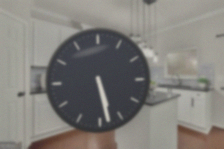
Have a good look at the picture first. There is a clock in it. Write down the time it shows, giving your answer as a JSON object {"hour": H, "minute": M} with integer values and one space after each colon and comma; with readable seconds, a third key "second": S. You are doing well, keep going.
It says {"hour": 5, "minute": 28}
